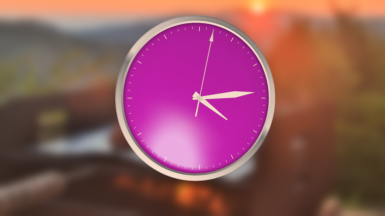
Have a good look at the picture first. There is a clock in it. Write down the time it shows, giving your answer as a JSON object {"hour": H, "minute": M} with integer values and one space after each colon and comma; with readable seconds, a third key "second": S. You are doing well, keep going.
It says {"hour": 4, "minute": 14, "second": 2}
